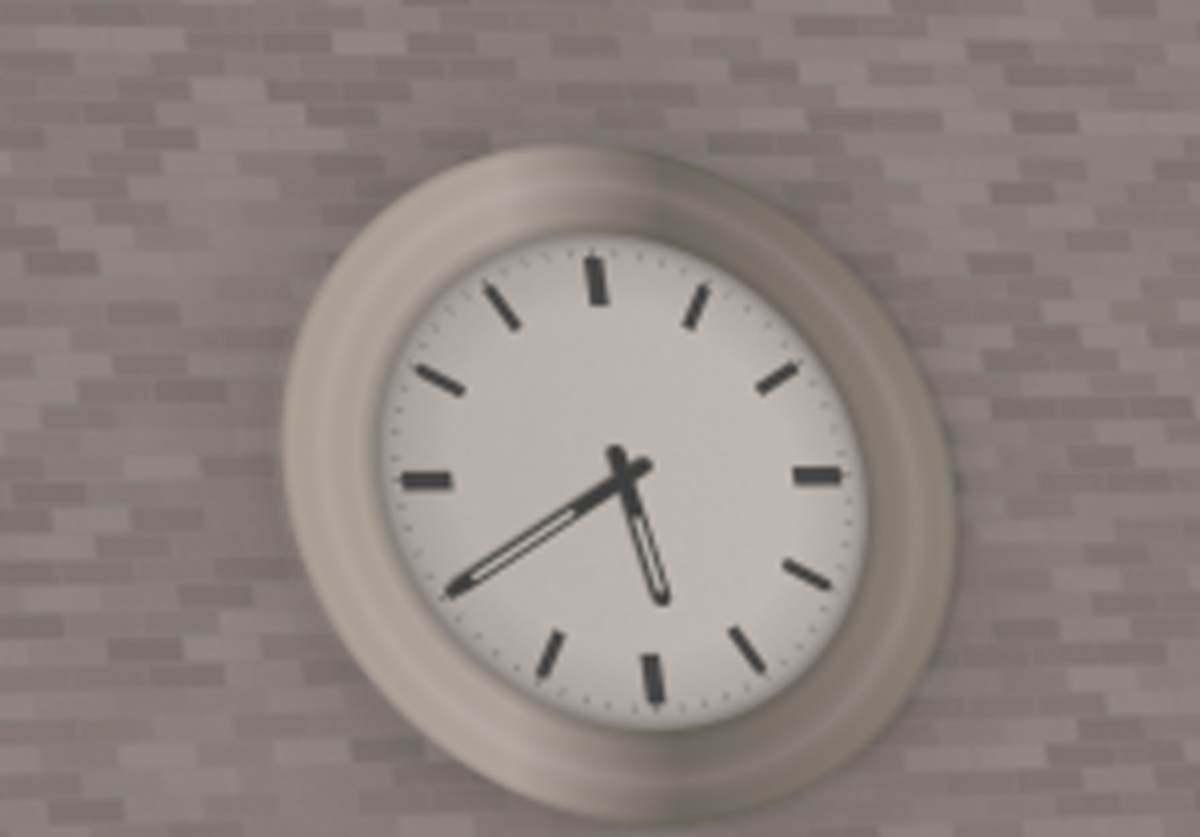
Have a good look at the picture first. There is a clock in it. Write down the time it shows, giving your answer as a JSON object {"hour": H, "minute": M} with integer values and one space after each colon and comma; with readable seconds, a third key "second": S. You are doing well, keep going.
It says {"hour": 5, "minute": 40}
